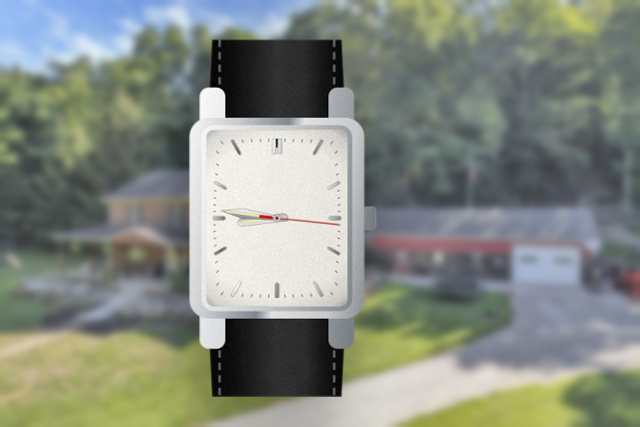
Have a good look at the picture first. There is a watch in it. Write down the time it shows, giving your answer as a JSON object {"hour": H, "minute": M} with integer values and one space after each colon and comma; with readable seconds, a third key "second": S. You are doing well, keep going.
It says {"hour": 8, "minute": 46, "second": 16}
